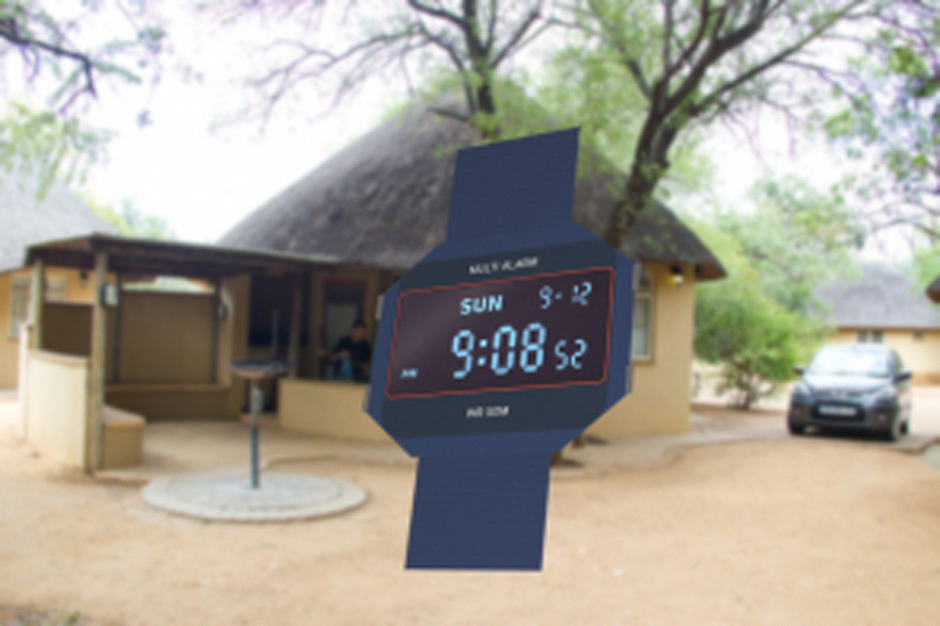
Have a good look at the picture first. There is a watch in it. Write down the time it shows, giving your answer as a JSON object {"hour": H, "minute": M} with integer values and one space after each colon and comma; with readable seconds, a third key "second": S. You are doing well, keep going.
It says {"hour": 9, "minute": 8, "second": 52}
